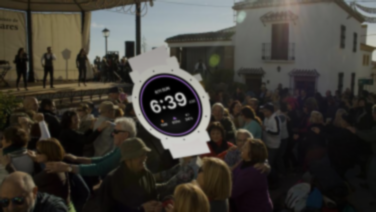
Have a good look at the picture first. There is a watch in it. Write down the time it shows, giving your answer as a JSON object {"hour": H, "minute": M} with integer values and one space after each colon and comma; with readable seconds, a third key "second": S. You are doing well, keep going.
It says {"hour": 6, "minute": 39}
